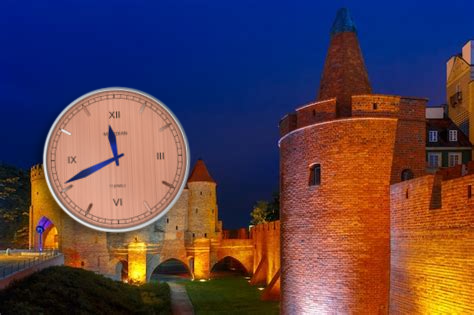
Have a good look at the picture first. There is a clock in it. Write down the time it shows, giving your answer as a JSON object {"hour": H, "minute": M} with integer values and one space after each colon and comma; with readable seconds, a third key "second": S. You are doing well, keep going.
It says {"hour": 11, "minute": 41}
